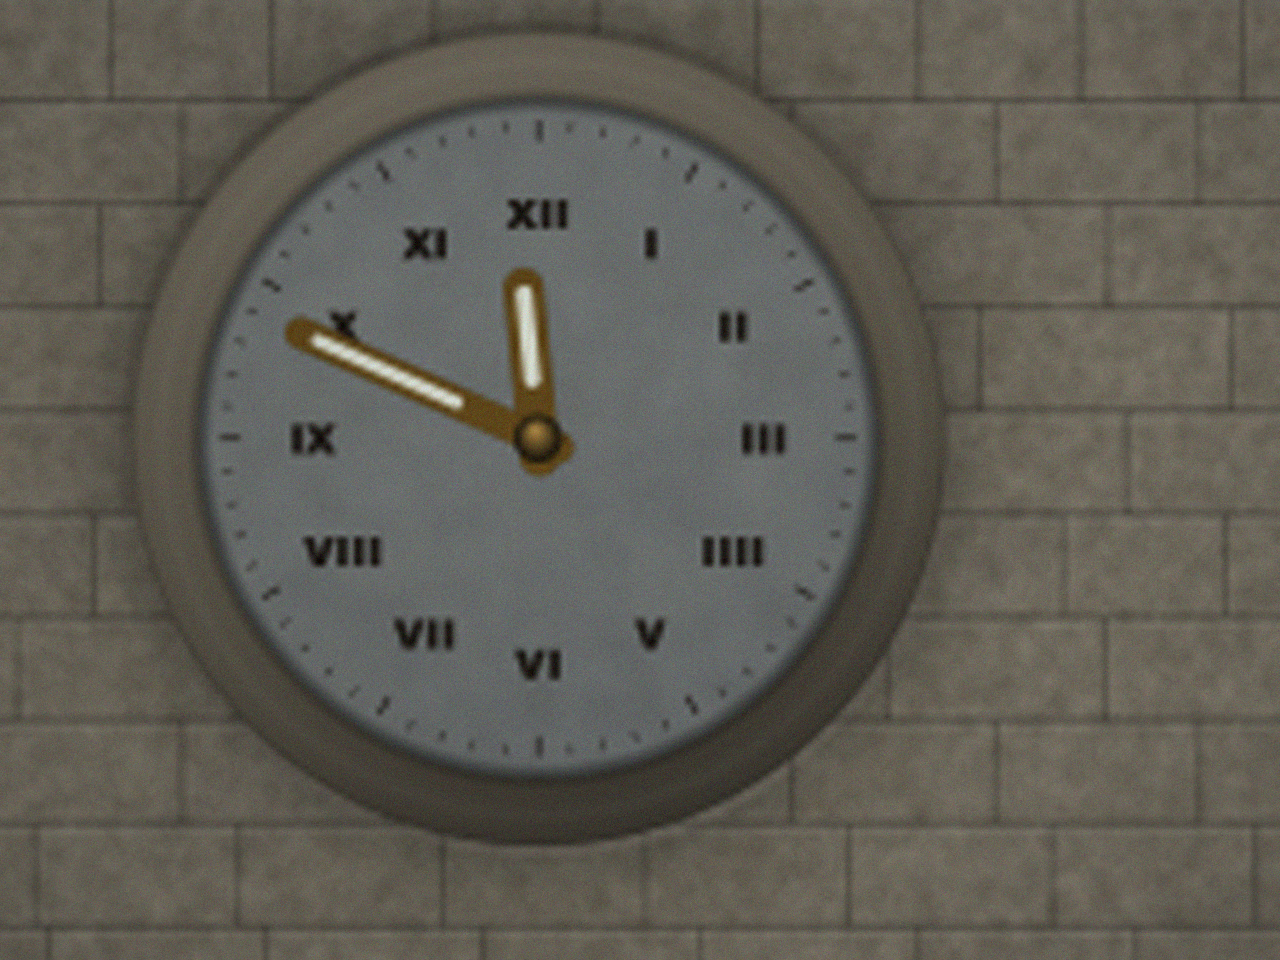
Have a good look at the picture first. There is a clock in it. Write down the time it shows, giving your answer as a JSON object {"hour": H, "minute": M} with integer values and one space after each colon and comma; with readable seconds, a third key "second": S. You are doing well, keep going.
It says {"hour": 11, "minute": 49}
